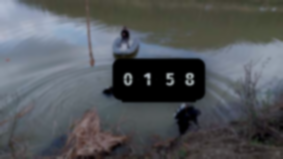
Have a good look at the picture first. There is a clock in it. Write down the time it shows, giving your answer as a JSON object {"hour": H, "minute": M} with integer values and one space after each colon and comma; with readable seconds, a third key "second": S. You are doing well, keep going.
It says {"hour": 1, "minute": 58}
